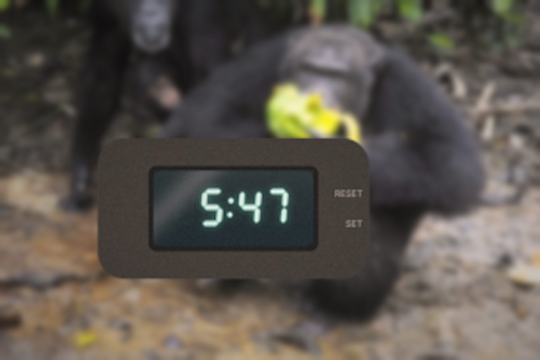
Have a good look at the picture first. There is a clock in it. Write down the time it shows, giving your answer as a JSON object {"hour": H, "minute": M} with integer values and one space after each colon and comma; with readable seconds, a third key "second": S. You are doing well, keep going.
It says {"hour": 5, "minute": 47}
